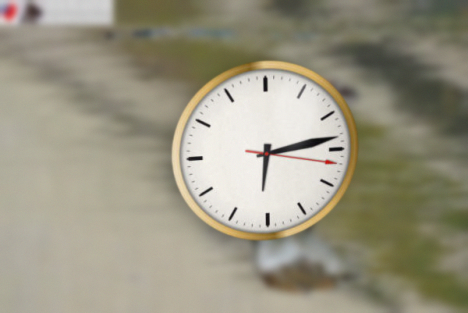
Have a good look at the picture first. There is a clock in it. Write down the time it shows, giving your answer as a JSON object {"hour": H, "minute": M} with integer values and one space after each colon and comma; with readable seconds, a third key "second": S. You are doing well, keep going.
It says {"hour": 6, "minute": 13, "second": 17}
